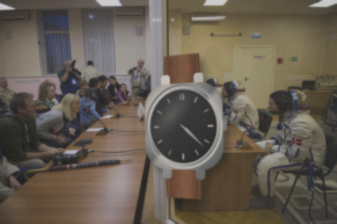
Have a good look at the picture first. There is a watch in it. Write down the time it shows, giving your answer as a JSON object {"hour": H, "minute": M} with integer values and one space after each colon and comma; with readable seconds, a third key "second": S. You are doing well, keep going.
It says {"hour": 4, "minute": 22}
